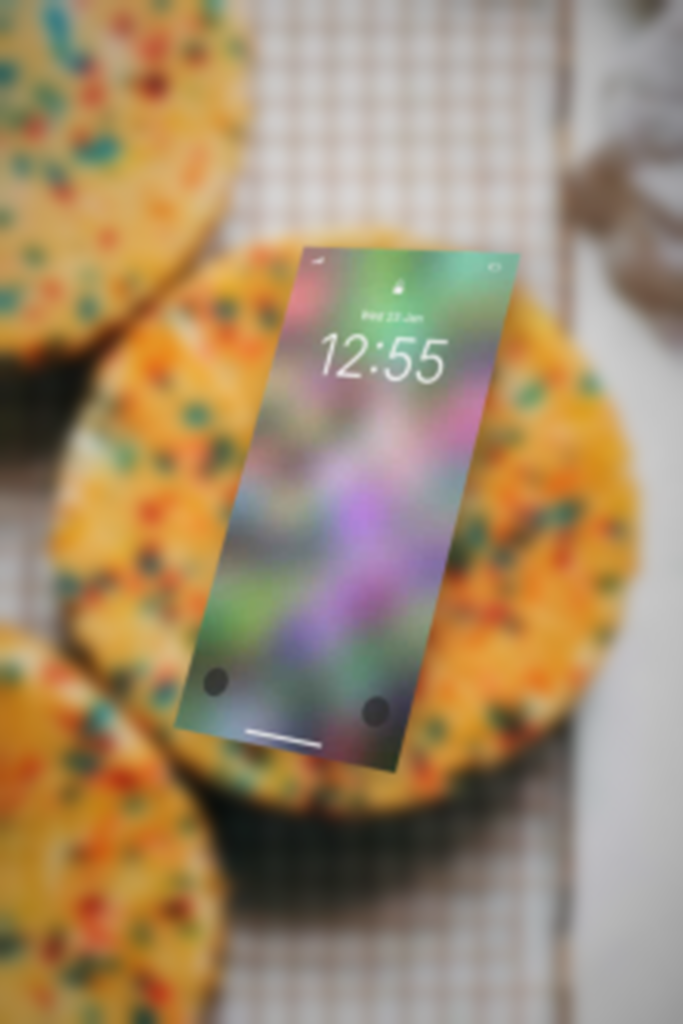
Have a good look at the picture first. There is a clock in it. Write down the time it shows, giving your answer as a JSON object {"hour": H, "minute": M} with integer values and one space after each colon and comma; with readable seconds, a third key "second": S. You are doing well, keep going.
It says {"hour": 12, "minute": 55}
